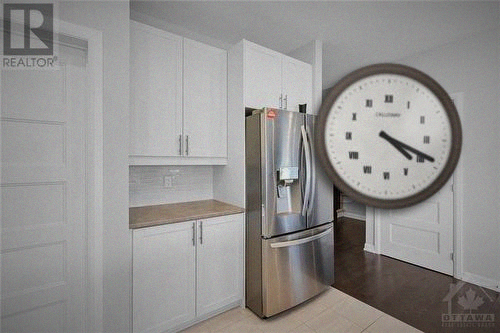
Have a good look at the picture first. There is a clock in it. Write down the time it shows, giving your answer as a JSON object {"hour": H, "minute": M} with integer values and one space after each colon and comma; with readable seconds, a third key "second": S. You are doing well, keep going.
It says {"hour": 4, "minute": 19}
